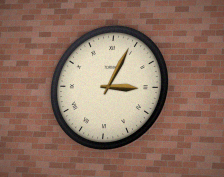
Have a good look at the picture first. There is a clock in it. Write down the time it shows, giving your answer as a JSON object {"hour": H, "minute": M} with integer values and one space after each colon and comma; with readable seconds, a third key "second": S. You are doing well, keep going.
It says {"hour": 3, "minute": 4}
